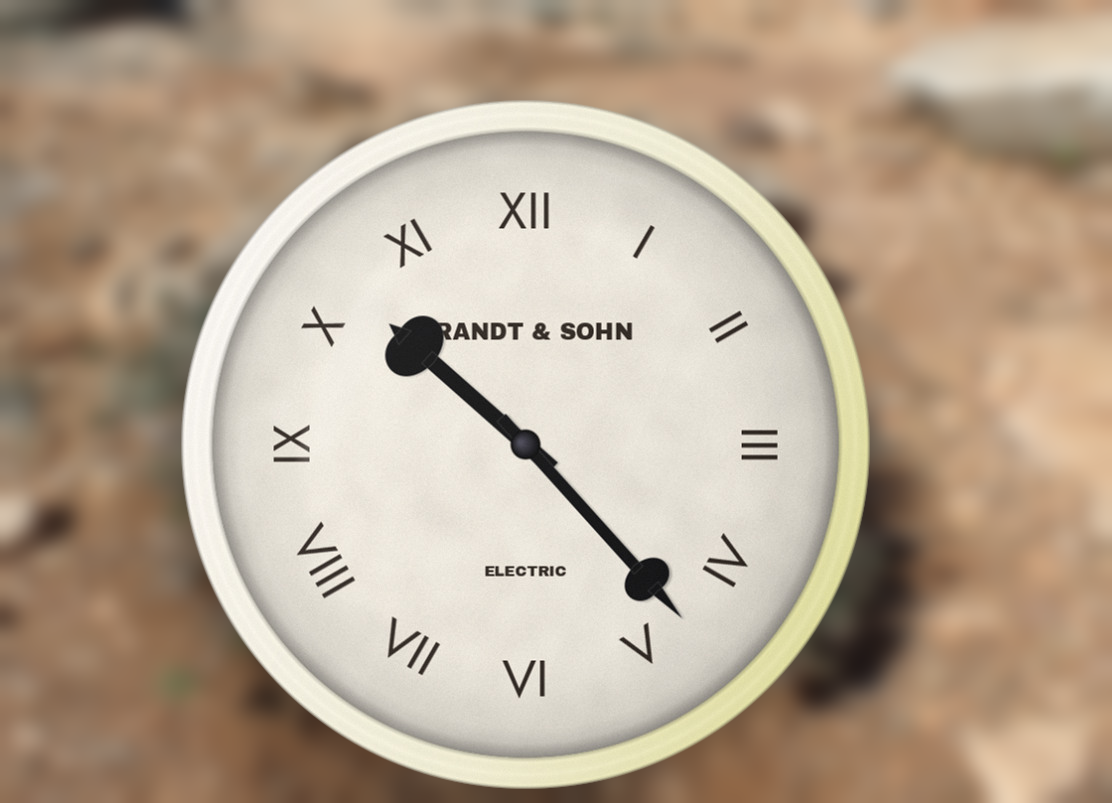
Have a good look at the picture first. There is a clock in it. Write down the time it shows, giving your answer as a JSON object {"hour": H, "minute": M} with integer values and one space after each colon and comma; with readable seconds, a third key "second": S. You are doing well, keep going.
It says {"hour": 10, "minute": 23}
